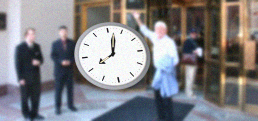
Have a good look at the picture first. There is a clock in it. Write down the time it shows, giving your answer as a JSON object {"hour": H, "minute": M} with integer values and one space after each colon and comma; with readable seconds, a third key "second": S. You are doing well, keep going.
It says {"hour": 8, "minute": 2}
